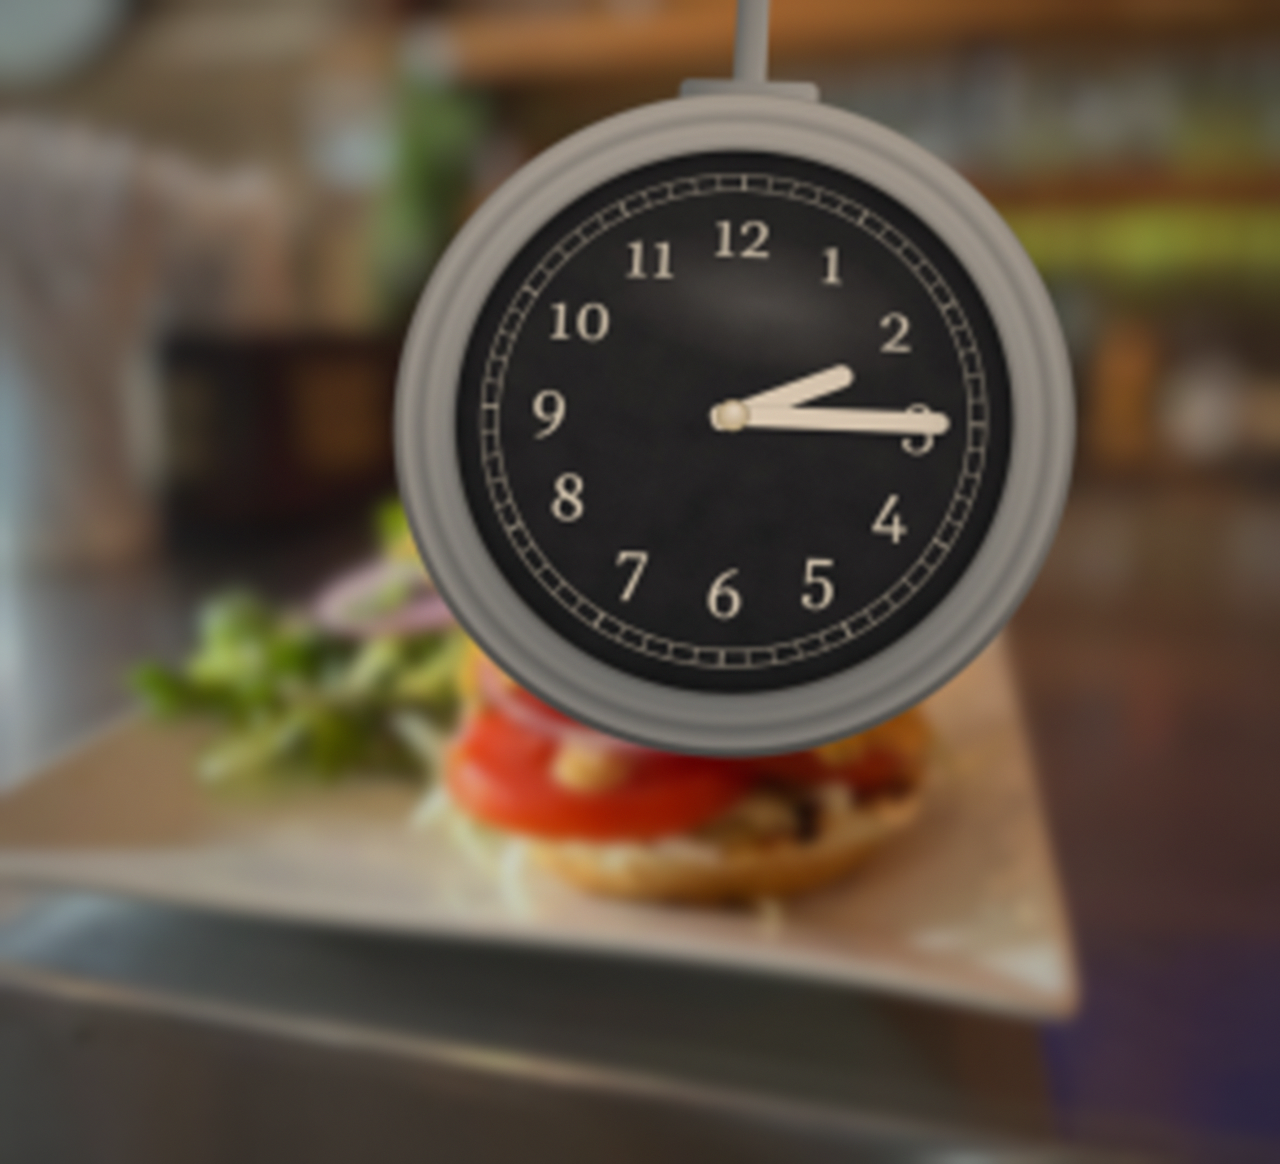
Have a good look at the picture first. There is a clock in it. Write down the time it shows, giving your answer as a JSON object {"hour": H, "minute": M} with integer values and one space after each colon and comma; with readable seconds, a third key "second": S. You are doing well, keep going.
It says {"hour": 2, "minute": 15}
